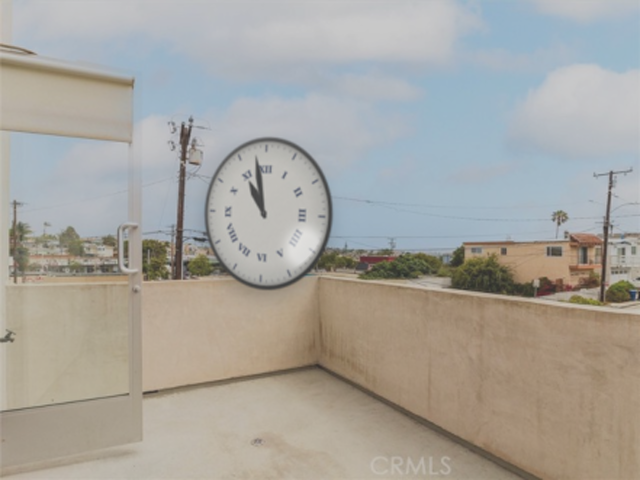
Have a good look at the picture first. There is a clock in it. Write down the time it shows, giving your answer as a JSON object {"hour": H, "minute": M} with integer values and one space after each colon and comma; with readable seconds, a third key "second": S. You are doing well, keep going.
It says {"hour": 10, "minute": 58}
